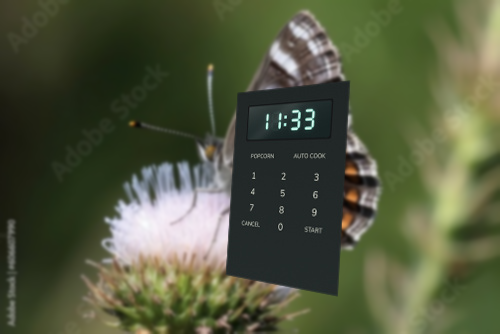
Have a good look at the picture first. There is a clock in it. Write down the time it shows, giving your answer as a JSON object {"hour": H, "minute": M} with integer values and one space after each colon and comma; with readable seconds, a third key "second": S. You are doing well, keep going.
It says {"hour": 11, "minute": 33}
